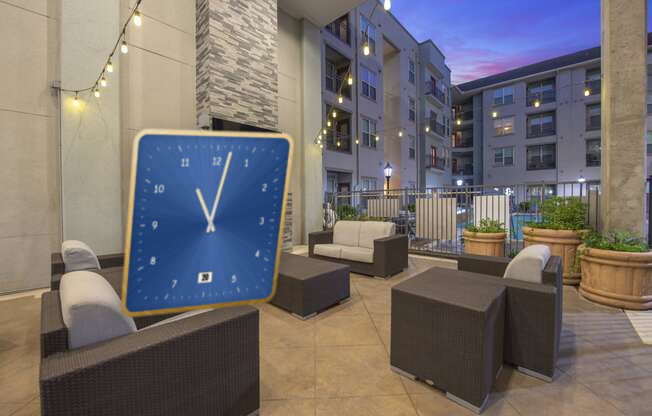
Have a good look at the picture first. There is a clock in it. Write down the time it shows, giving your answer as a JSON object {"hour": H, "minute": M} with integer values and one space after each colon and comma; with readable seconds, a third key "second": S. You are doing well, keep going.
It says {"hour": 11, "minute": 2}
